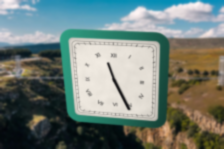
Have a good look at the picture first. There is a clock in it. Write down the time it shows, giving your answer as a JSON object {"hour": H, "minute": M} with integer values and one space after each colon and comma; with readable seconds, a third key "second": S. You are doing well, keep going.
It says {"hour": 11, "minute": 26}
